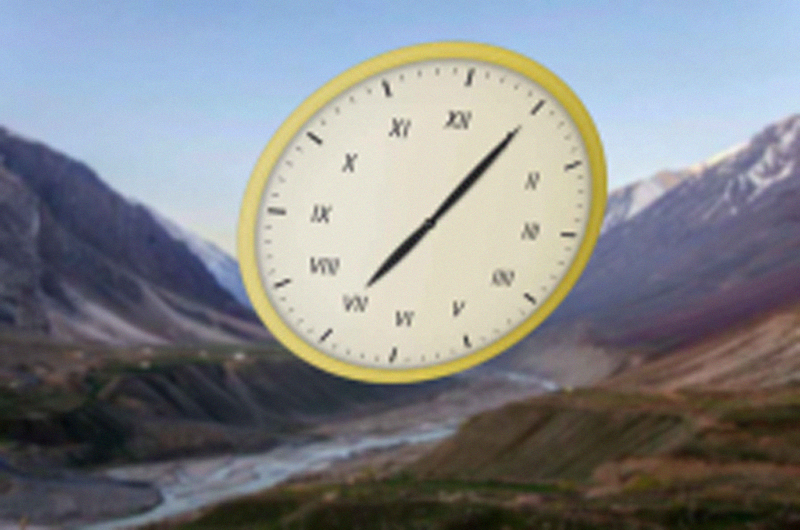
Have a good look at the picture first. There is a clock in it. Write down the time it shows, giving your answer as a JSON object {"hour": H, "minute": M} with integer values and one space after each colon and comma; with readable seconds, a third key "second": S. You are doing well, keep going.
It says {"hour": 7, "minute": 5}
